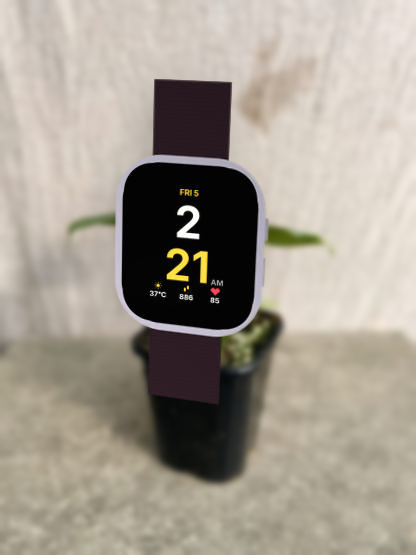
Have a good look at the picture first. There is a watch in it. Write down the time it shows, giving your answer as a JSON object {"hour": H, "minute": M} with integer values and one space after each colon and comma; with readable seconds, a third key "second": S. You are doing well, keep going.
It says {"hour": 2, "minute": 21}
